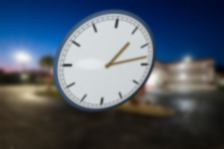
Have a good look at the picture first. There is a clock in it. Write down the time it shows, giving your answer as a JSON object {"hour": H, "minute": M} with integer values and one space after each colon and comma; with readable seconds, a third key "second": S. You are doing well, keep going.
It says {"hour": 1, "minute": 13}
